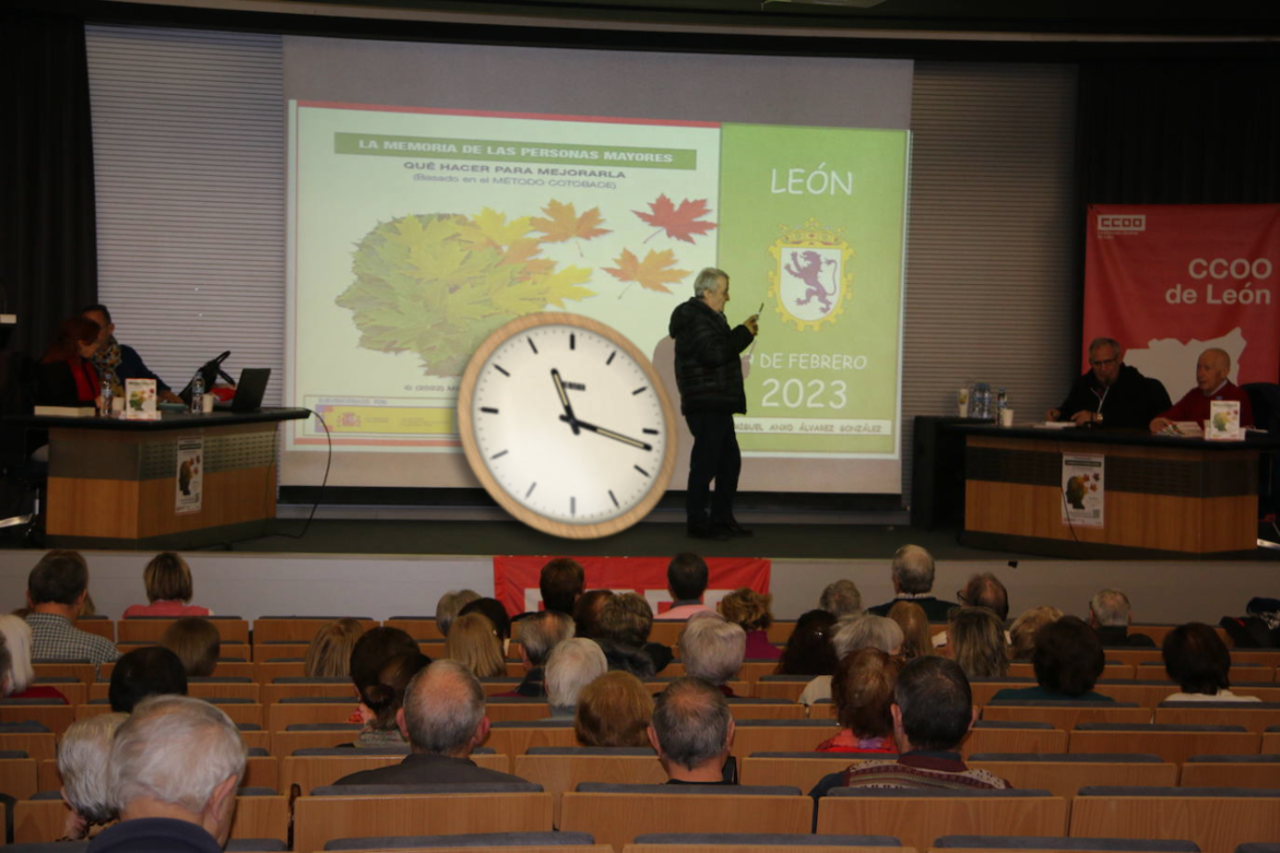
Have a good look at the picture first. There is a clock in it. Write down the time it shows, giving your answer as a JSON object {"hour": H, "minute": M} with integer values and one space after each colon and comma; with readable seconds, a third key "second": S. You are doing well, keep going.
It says {"hour": 11, "minute": 17}
